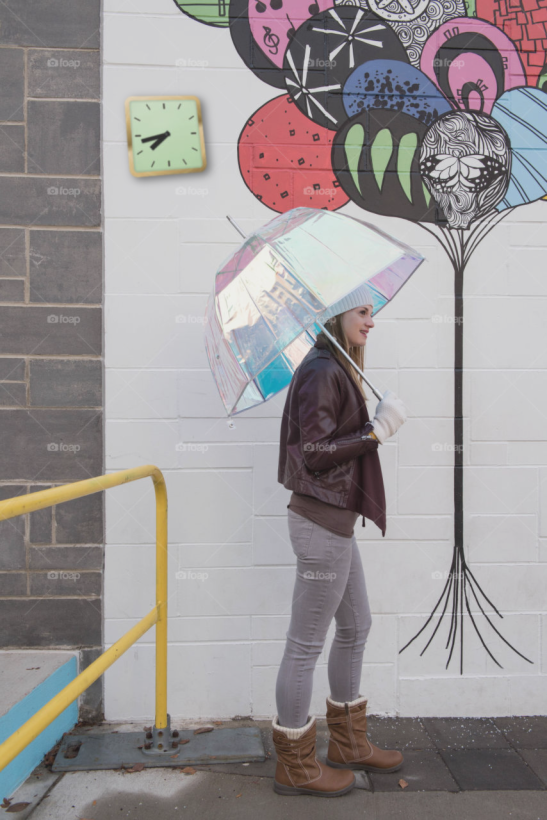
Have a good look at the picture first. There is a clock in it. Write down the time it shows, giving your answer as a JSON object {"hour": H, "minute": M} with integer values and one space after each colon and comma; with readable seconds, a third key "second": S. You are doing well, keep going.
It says {"hour": 7, "minute": 43}
